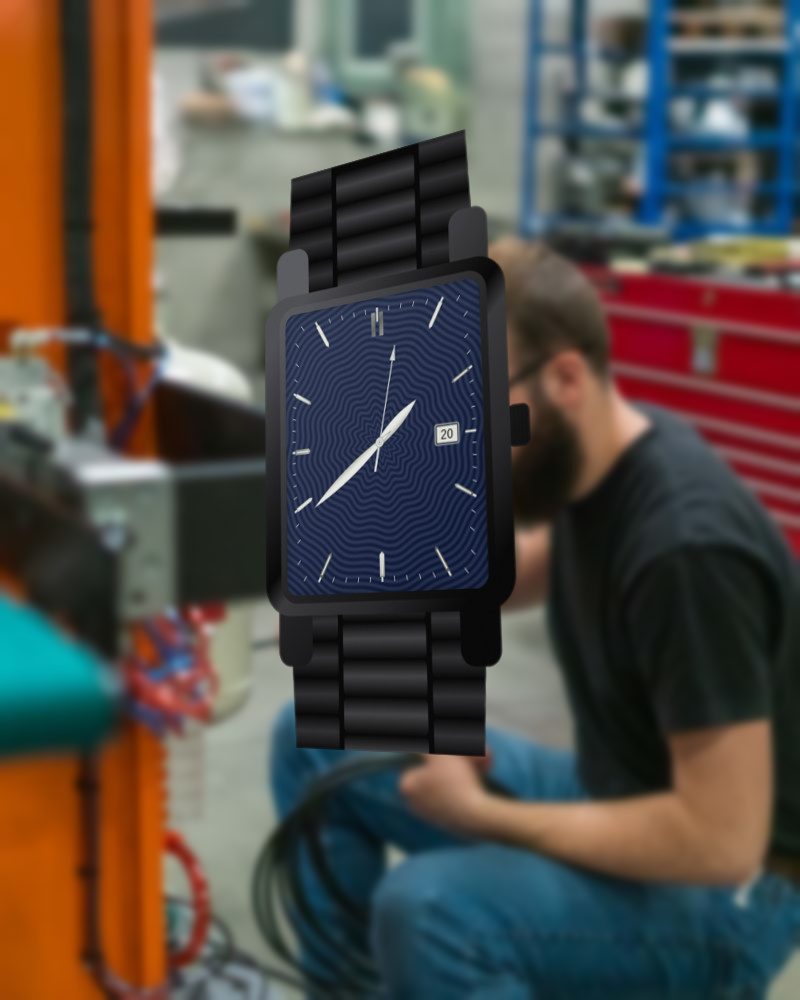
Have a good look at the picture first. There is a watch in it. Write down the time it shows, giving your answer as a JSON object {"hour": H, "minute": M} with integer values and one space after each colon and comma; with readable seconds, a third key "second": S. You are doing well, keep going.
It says {"hour": 1, "minute": 39, "second": 2}
